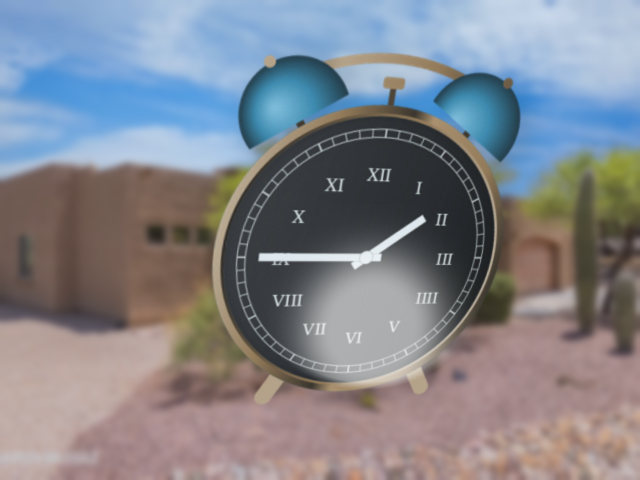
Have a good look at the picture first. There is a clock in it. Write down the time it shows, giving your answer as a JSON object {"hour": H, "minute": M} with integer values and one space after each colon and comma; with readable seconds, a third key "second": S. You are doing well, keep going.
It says {"hour": 1, "minute": 45}
